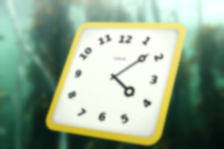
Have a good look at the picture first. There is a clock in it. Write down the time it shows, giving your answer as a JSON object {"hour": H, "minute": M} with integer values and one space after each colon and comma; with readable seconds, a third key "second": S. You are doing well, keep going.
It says {"hour": 4, "minute": 8}
